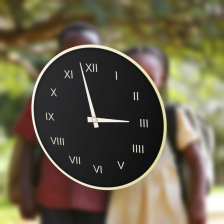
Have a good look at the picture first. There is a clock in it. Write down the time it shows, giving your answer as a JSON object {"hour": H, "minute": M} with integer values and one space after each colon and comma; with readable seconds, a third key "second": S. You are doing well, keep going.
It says {"hour": 2, "minute": 58}
